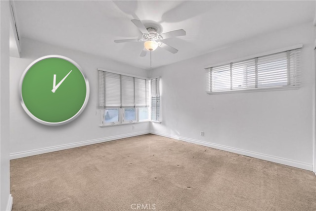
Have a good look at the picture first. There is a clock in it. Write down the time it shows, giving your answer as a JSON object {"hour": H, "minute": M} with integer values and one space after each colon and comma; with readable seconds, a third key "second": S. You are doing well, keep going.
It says {"hour": 12, "minute": 7}
